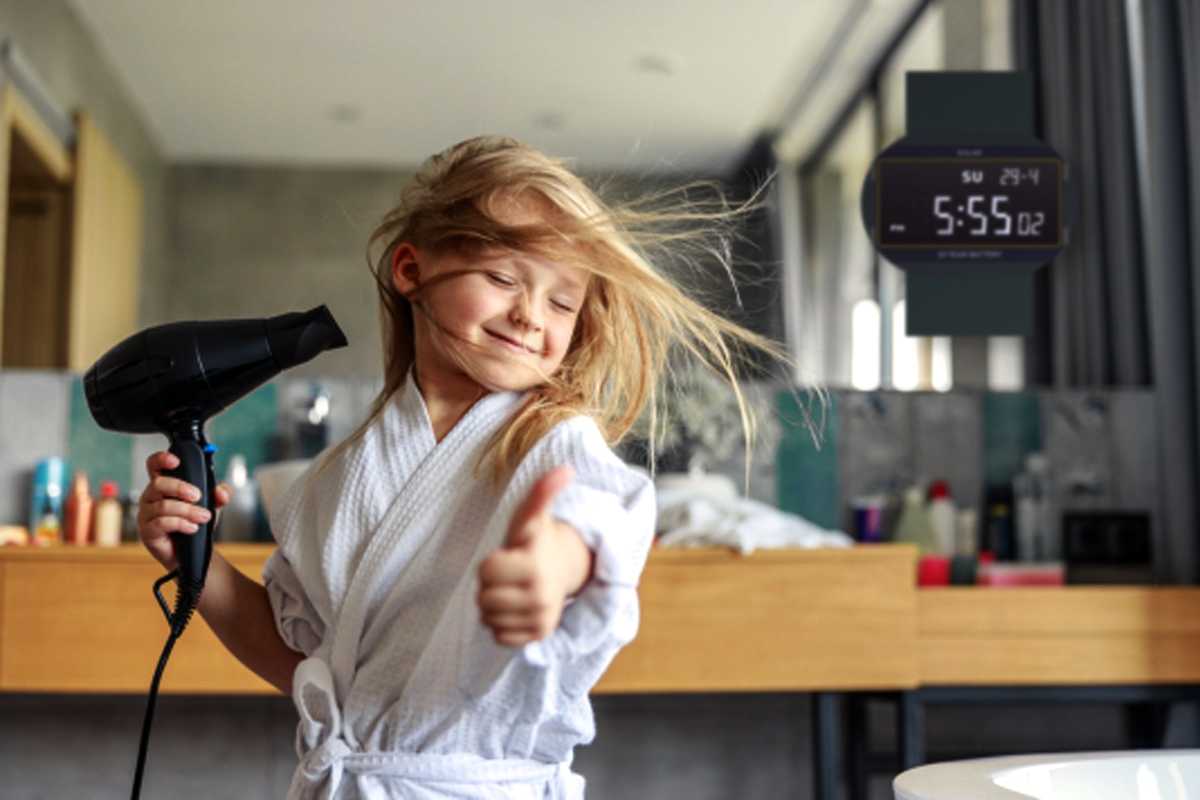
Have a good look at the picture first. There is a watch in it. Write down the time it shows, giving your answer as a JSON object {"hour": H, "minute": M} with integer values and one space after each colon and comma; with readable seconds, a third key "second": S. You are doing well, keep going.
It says {"hour": 5, "minute": 55, "second": 2}
